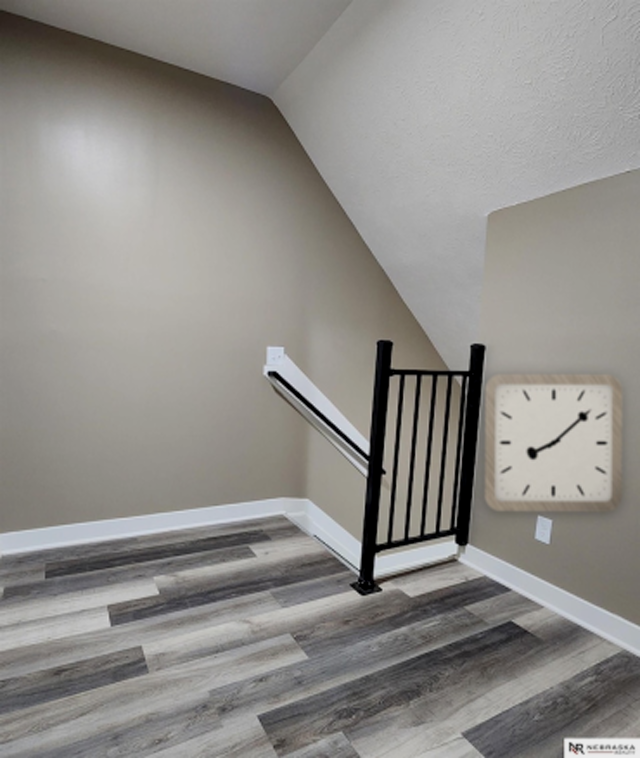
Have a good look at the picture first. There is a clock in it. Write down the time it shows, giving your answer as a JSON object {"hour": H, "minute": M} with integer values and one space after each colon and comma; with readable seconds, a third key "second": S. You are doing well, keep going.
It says {"hour": 8, "minute": 8}
